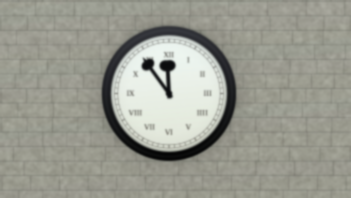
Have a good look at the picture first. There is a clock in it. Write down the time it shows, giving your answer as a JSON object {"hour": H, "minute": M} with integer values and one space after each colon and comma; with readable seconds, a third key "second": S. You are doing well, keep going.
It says {"hour": 11, "minute": 54}
